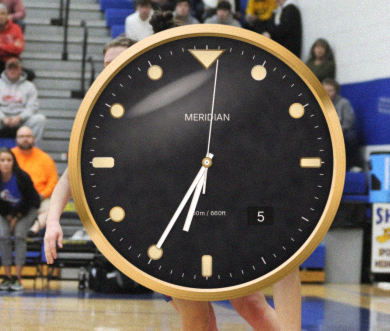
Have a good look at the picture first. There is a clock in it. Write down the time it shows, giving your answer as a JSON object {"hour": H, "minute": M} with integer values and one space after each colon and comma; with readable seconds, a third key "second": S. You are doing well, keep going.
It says {"hour": 6, "minute": 35, "second": 1}
